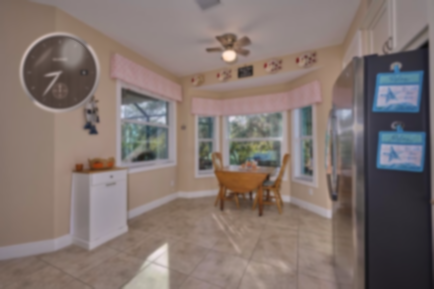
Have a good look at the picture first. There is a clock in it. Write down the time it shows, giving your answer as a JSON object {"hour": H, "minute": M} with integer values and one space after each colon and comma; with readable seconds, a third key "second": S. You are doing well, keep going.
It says {"hour": 8, "minute": 36}
